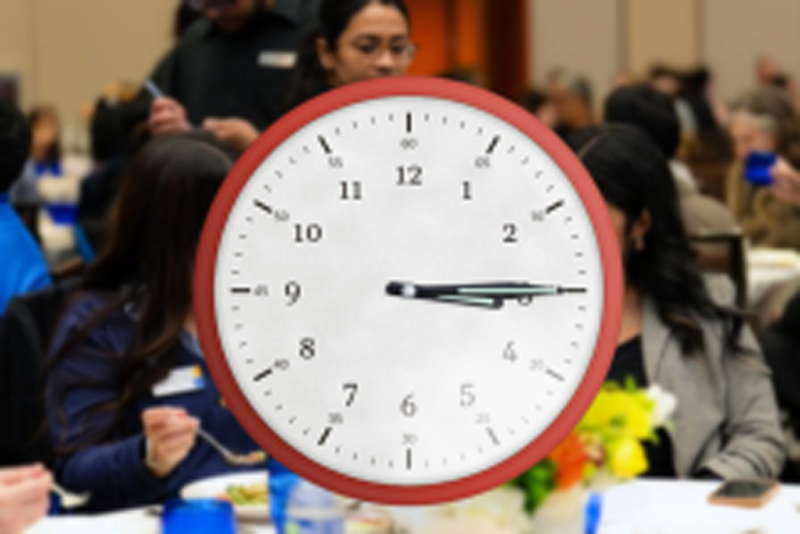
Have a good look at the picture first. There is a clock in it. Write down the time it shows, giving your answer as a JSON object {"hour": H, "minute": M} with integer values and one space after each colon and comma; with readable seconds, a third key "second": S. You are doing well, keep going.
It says {"hour": 3, "minute": 15}
